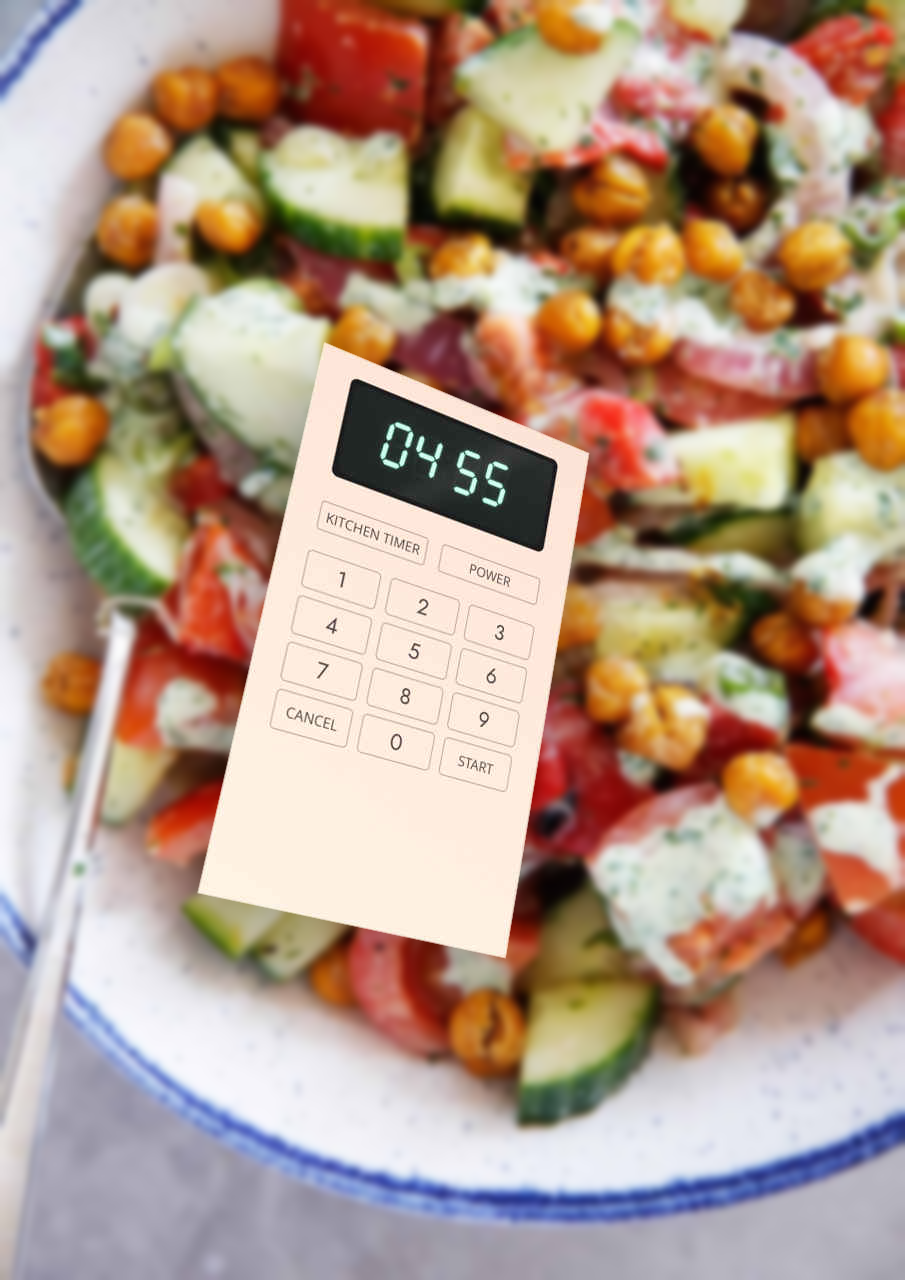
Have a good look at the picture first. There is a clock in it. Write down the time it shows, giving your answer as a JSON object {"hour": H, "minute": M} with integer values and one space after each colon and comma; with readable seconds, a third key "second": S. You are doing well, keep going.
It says {"hour": 4, "minute": 55}
